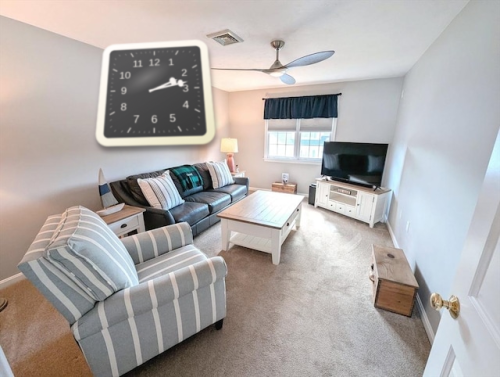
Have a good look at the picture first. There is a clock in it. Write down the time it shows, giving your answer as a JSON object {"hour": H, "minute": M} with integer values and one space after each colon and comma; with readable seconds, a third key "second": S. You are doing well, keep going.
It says {"hour": 2, "minute": 13}
